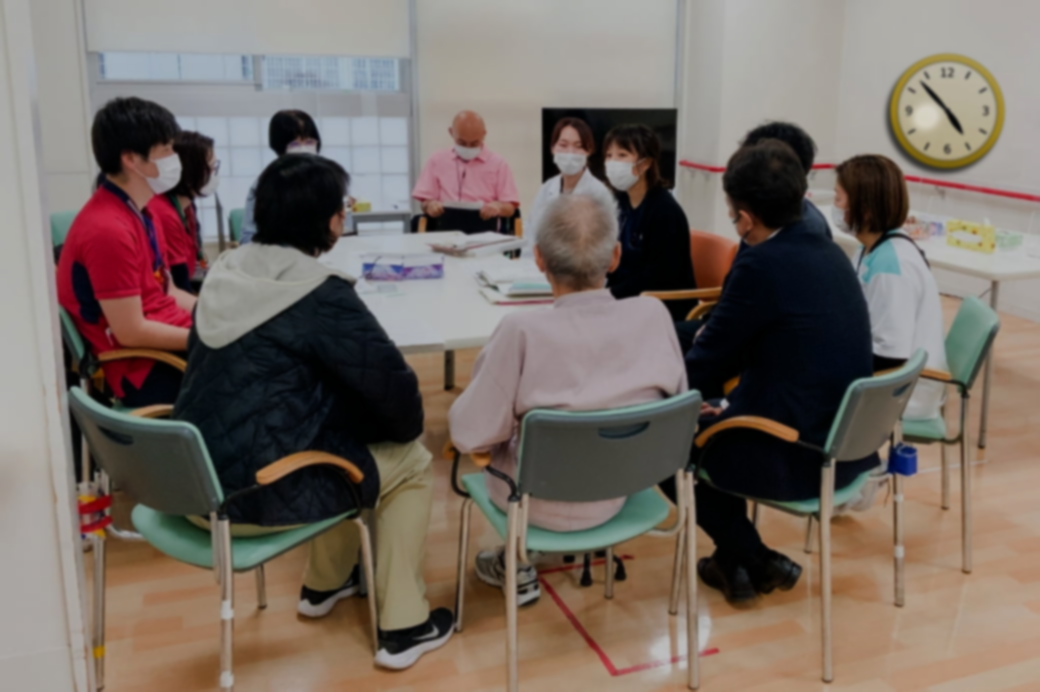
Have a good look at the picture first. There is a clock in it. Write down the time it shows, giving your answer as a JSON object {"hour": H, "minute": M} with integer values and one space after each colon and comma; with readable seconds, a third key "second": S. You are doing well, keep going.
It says {"hour": 4, "minute": 53}
